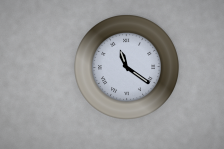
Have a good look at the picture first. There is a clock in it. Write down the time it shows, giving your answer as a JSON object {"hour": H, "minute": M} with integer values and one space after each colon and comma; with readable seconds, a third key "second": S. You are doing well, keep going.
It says {"hour": 11, "minute": 21}
